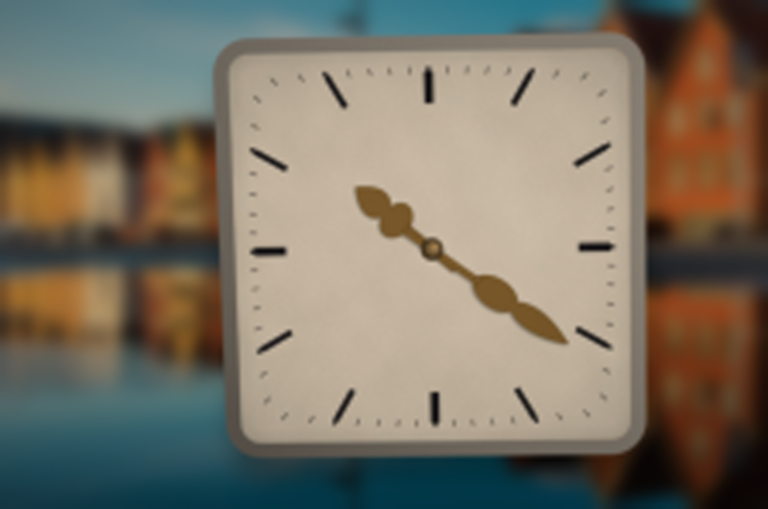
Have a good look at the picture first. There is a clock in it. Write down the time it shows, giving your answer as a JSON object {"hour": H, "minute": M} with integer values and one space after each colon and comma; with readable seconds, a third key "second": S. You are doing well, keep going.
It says {"hour": 10, "minute": 21}
